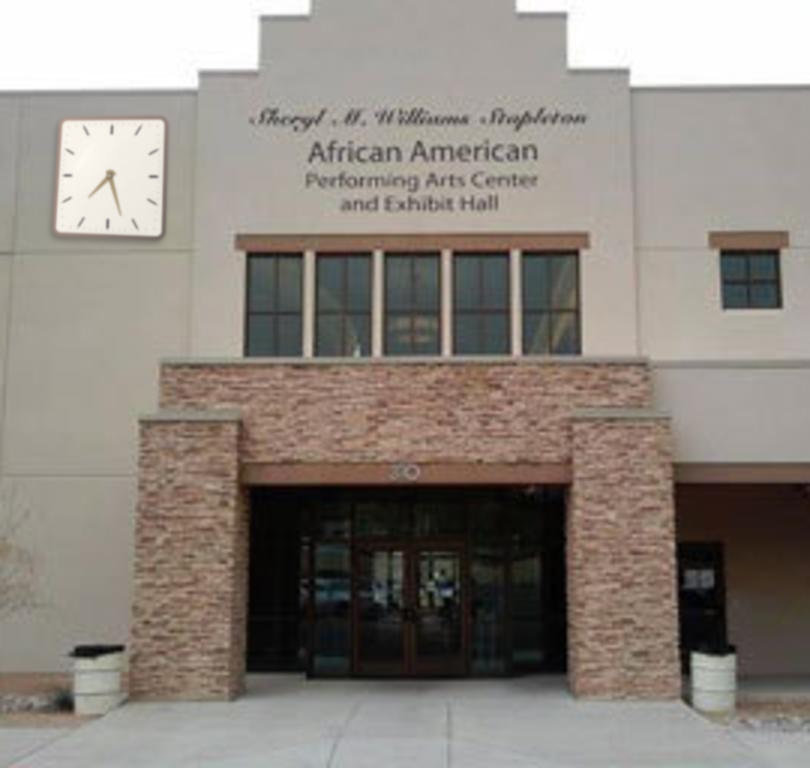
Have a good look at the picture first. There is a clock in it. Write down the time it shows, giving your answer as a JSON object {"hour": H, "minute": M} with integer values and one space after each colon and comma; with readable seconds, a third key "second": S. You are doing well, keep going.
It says {"hour": 7, "minute": 27}
